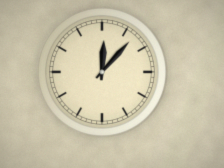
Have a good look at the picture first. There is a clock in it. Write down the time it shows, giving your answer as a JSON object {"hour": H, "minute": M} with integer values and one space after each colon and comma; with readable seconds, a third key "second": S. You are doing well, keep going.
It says {"hour": 12, "minute": 7}
